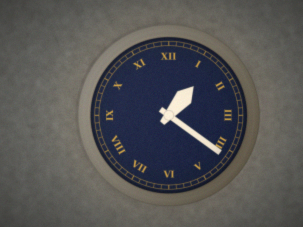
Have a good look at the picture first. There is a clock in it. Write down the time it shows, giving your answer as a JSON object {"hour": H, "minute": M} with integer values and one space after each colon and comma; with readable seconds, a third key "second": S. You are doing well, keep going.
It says {"hour": 1, "minute": 21}
